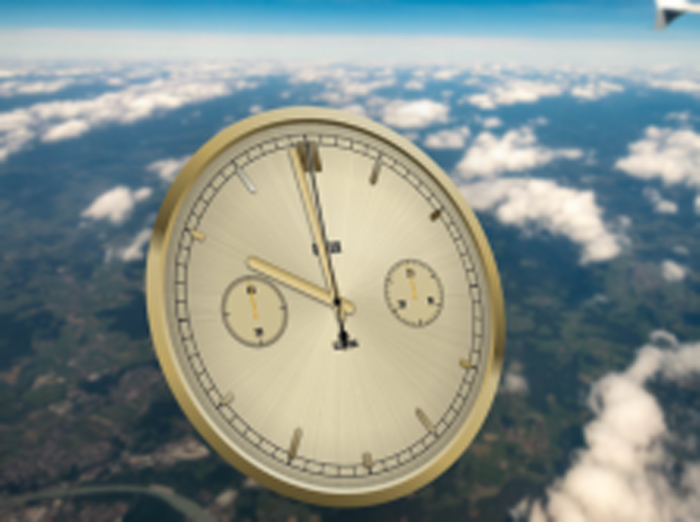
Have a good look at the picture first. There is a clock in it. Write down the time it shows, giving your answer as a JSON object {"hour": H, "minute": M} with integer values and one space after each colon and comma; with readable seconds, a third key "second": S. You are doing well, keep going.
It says {"hour": 9, "minute": 59}
